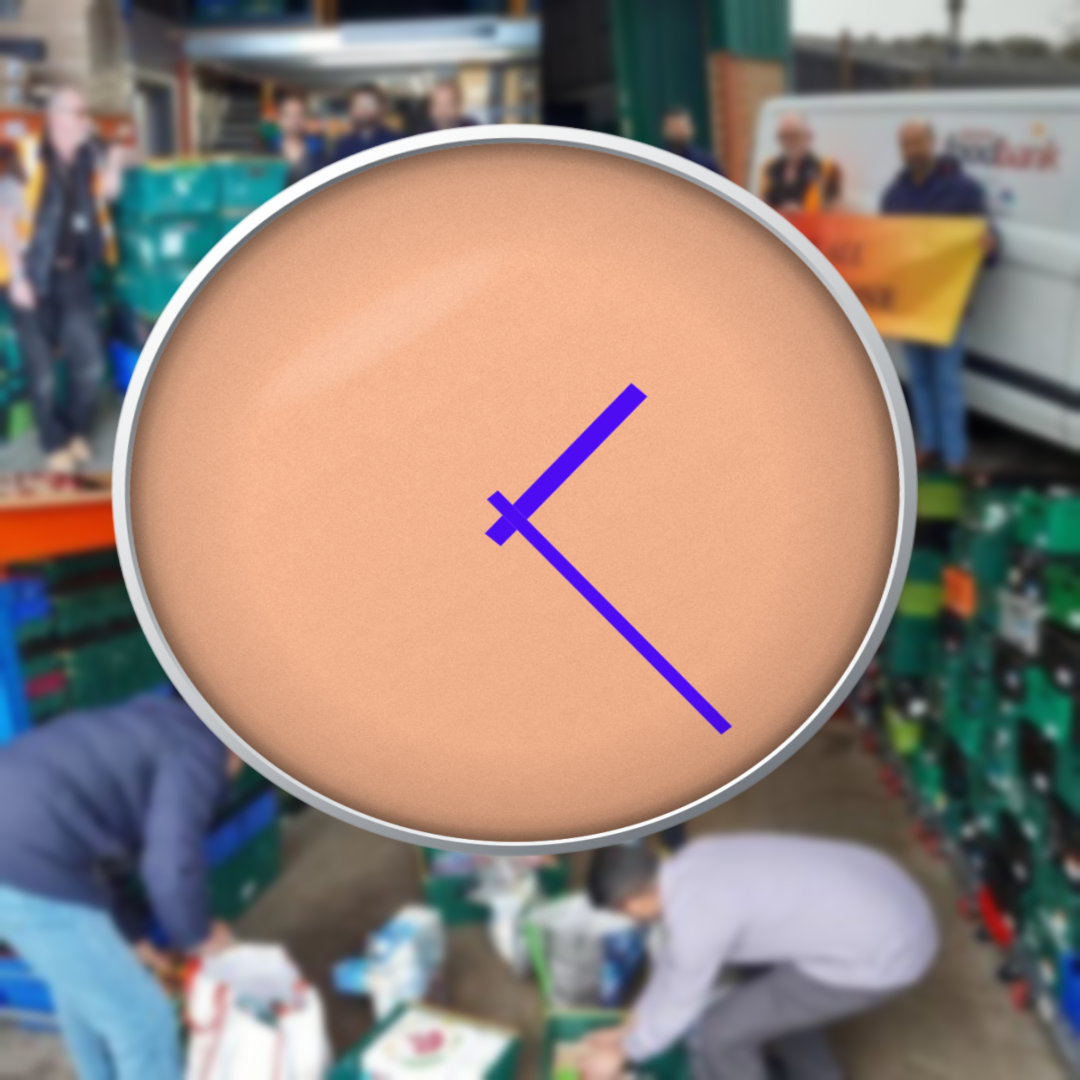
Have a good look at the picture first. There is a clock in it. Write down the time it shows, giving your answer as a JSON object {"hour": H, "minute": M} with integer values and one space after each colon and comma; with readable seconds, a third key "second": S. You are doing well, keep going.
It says {"hour": 1, "minute": 23}
